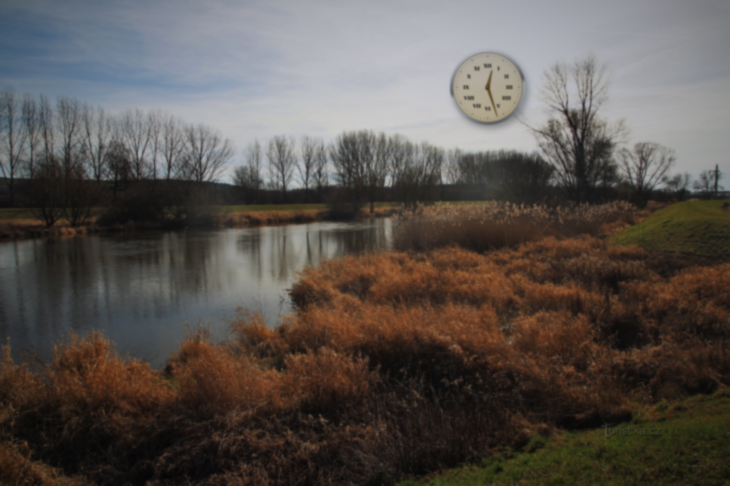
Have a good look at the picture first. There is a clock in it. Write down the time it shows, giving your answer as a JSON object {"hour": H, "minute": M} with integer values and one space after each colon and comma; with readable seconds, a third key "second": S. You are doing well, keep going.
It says {"hour": 12, "minute": 27}
